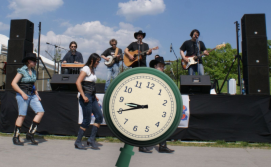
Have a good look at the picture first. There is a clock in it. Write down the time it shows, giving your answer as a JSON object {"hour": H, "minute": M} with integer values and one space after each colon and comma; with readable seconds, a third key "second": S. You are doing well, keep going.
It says {"hour": 8, "minute": 40}
